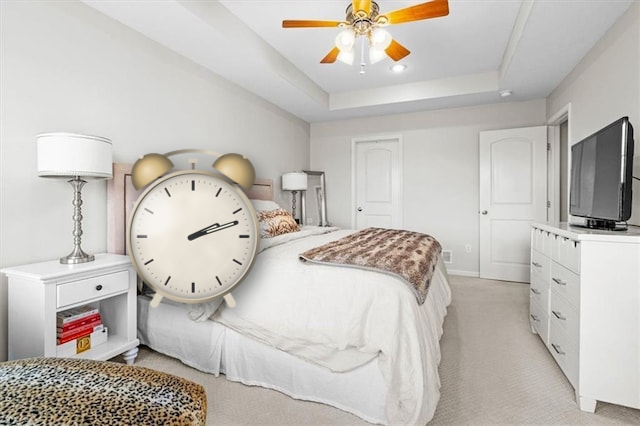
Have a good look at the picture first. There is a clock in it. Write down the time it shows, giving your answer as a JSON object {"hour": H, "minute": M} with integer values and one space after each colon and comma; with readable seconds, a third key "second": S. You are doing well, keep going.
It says {"hour": 2, "minute": 12}
